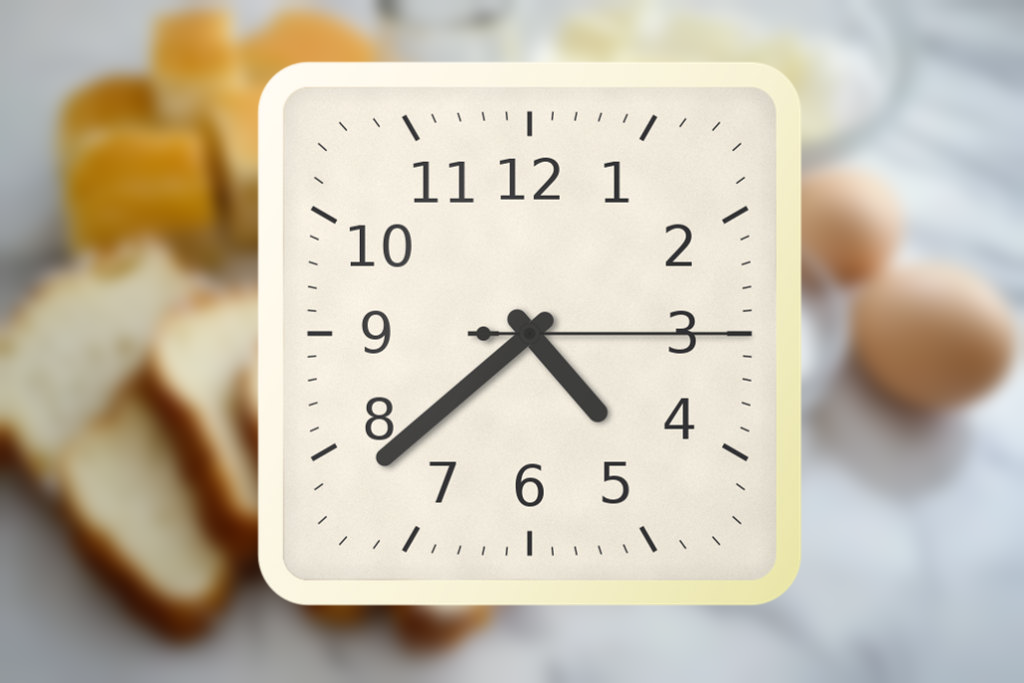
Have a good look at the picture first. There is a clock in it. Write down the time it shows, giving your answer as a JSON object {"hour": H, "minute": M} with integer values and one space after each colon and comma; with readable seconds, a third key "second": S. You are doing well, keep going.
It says {"hour": 4, "minute": 38, "second": 15}
